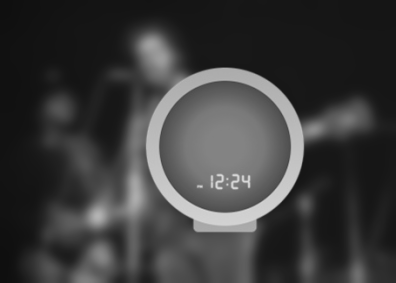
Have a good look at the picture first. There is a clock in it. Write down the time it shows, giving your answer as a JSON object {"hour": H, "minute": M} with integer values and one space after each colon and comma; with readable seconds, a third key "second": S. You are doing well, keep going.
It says {"hour": 12, "minute": 24}
